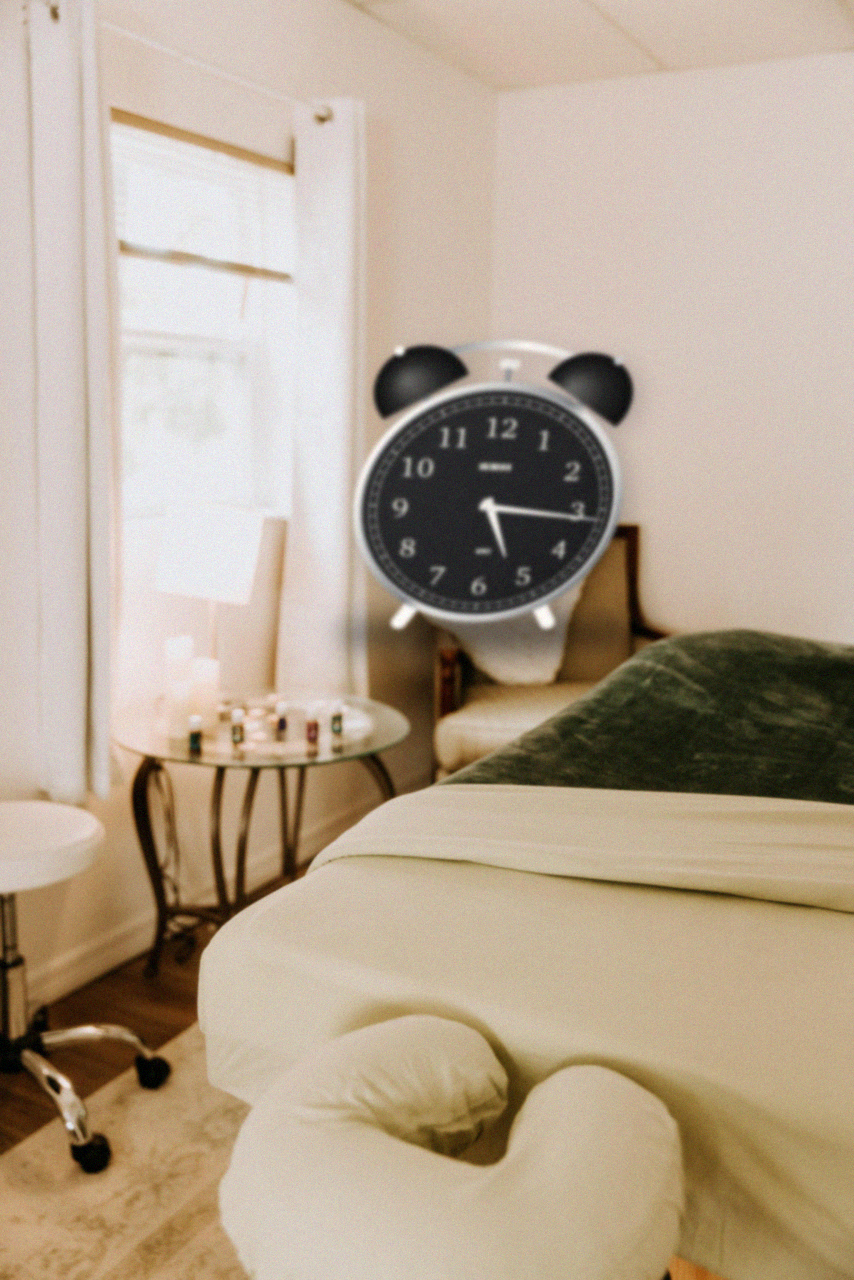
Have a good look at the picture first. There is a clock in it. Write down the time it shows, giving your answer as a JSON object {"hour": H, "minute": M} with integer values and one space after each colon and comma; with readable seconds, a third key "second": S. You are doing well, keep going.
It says {"hour": 5, "minute": 16}
